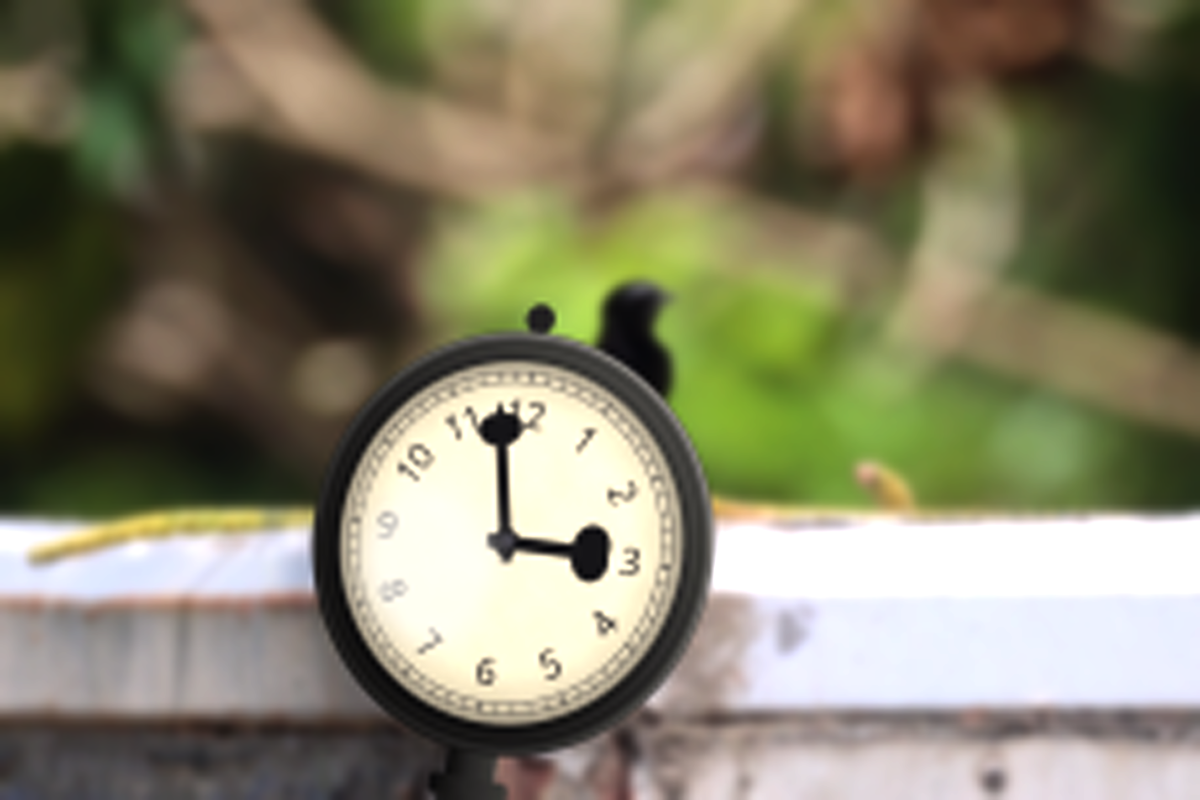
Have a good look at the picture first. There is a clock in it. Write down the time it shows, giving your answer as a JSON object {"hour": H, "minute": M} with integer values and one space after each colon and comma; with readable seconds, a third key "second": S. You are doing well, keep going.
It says {"hour": 2, "minute": 58}
